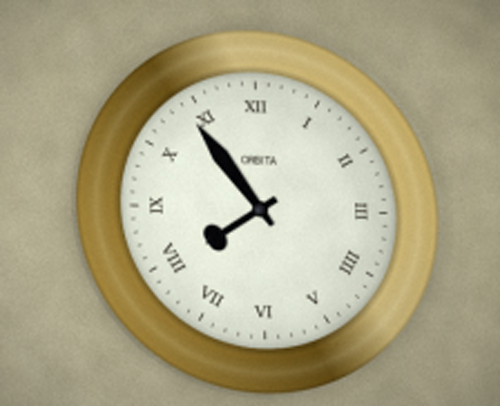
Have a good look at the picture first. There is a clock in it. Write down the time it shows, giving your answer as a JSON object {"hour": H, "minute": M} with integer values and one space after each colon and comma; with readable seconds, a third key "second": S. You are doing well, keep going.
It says {"hour": 7, "minute": 54}
